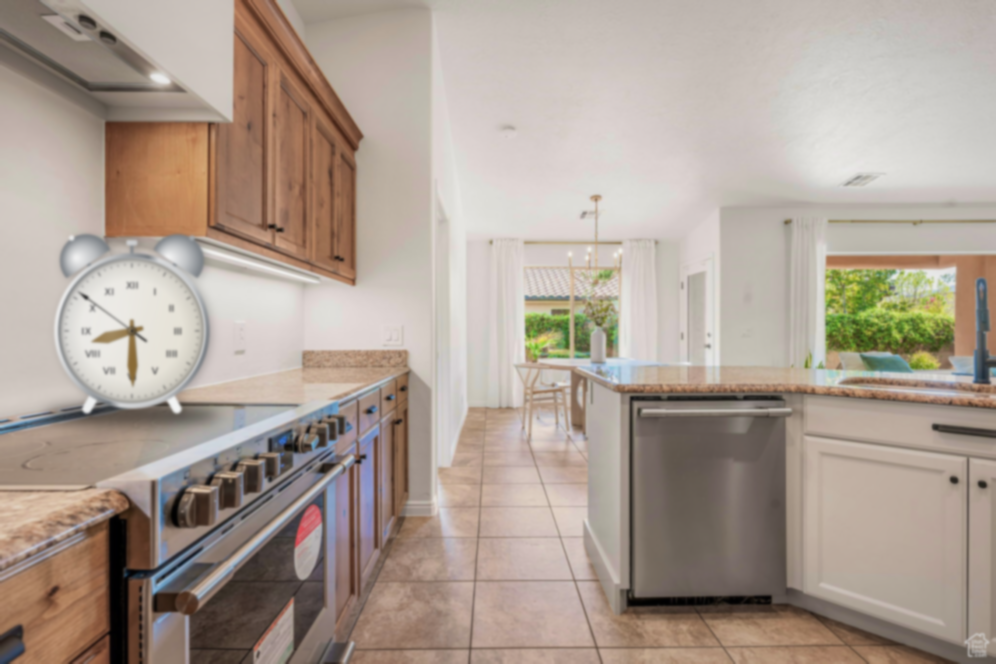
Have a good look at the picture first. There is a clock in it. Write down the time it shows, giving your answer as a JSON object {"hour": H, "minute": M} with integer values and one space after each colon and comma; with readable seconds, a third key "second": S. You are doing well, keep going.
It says {"hour": 8, "minute": 29, "second": 51}
